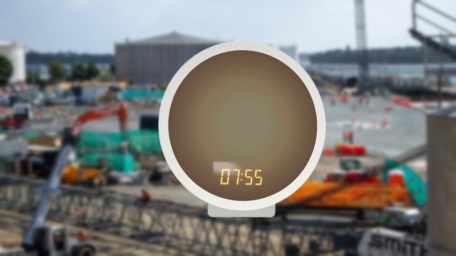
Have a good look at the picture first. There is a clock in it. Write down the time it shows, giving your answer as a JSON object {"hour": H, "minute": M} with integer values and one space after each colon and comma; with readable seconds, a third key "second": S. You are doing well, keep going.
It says {"hour": 7, "minute": 55}
